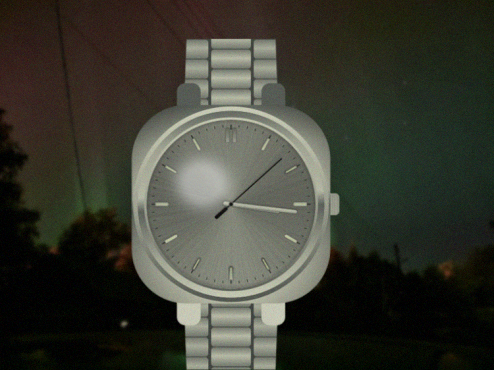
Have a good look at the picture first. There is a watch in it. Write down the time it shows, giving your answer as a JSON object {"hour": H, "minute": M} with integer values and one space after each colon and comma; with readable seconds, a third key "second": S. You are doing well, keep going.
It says {"hour": 3, "minute": 16, "second": 8}
